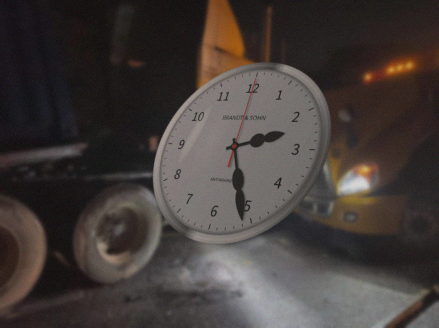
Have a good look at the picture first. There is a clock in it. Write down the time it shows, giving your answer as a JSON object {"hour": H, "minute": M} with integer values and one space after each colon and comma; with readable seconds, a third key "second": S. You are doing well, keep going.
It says {"hour": 2, "minute": 26, "second": 0}
